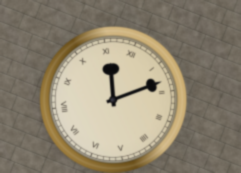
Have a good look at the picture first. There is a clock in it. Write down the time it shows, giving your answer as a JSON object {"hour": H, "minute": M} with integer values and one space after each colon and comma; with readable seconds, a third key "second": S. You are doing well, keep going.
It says {"hour": 11, "minute": 8}
